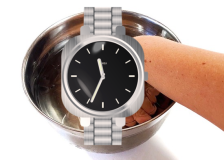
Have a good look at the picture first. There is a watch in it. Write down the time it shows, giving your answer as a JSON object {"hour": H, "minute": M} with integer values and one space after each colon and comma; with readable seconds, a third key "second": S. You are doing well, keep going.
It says {"hour": 11, "minute": 34}
